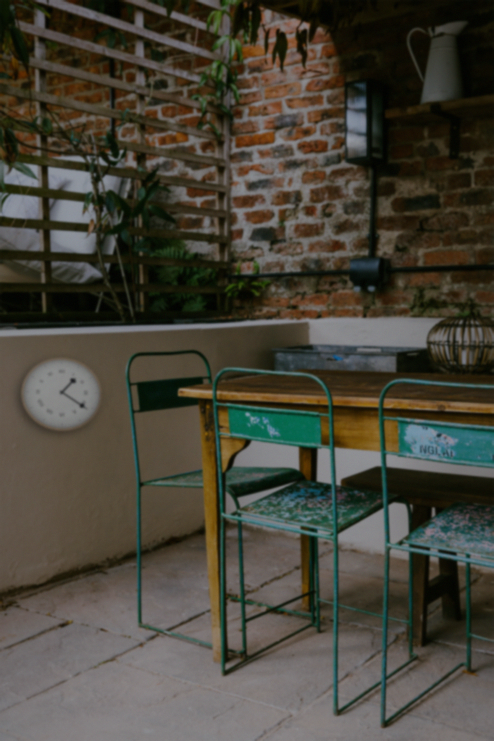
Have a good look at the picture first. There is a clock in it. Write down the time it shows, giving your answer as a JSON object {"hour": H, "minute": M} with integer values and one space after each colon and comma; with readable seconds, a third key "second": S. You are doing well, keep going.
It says {"hour": 1, "minute": 21}
